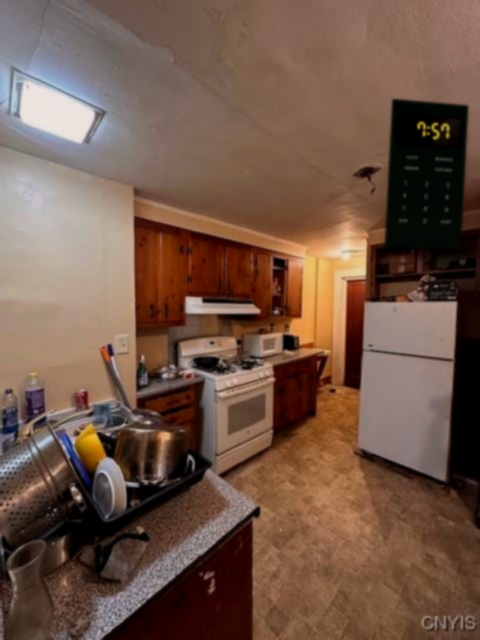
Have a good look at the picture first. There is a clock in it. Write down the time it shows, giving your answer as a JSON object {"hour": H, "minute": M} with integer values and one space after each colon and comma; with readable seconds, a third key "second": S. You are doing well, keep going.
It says {"hour": 7, "minute": 57}
